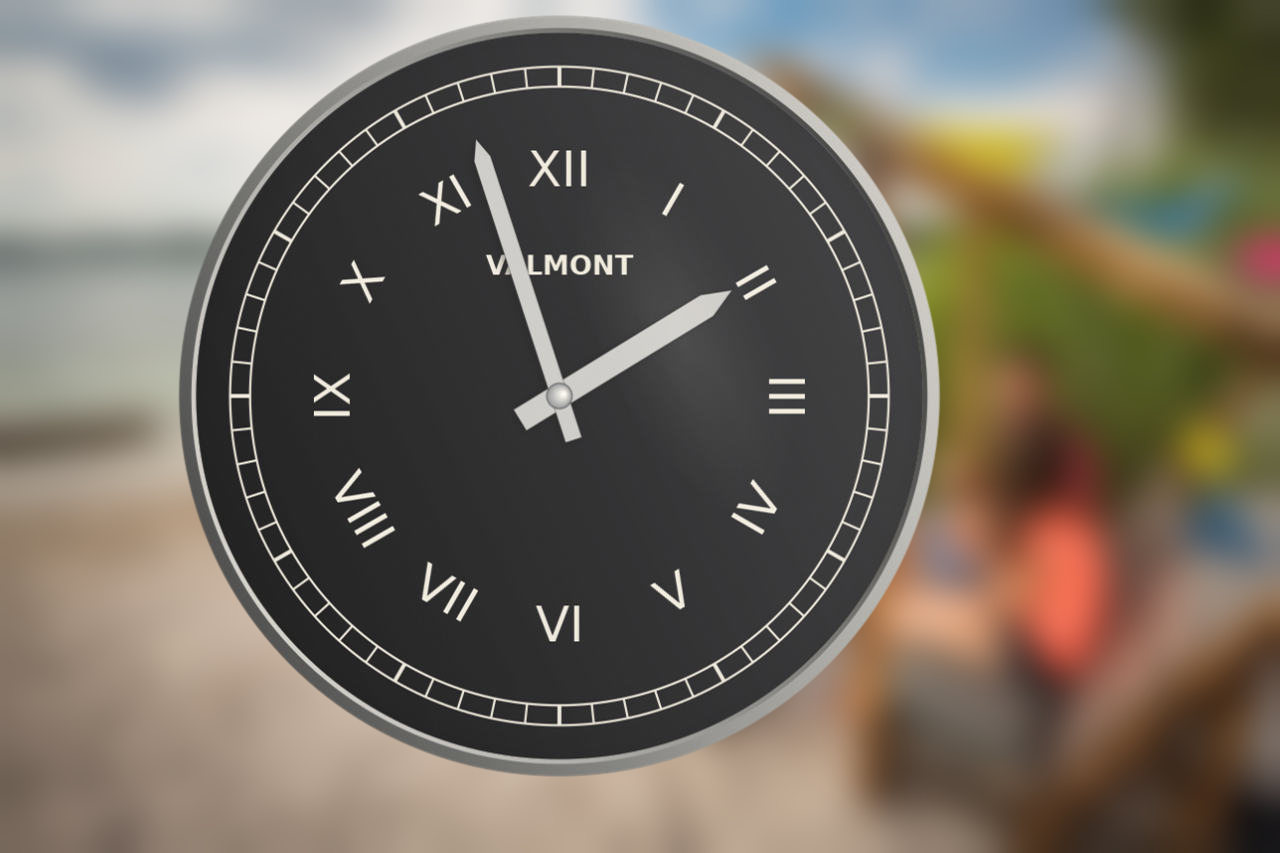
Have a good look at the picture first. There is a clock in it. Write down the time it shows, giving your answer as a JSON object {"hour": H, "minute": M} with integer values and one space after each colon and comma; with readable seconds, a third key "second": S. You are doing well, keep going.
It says {"hour": 1, "minute": 57}
